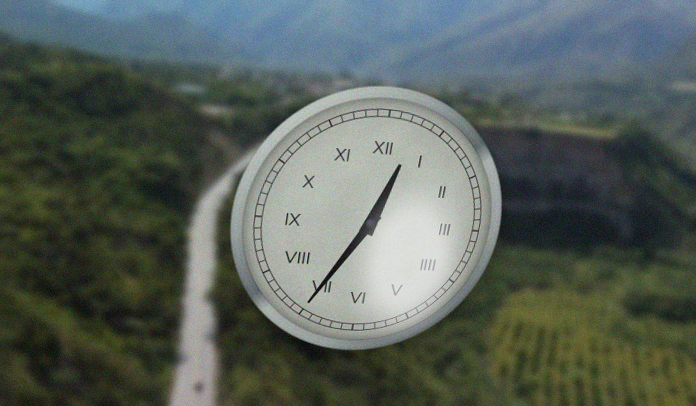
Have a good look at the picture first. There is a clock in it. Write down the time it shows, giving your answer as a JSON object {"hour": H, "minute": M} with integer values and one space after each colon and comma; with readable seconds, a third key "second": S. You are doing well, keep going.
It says {"hour": 12, "minute": 35}
